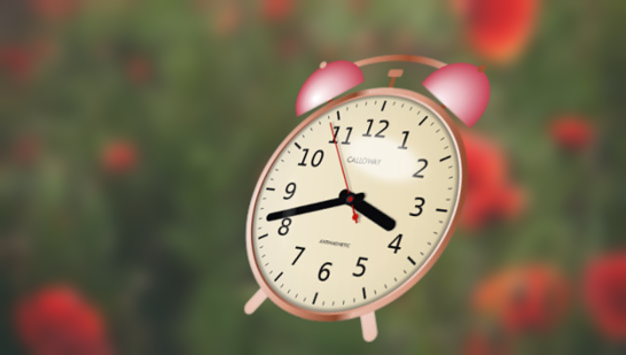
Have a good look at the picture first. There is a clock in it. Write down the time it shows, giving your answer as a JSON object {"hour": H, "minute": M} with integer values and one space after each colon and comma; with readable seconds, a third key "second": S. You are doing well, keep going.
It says {"hour": 3, "minute": 41, "second": 54}
